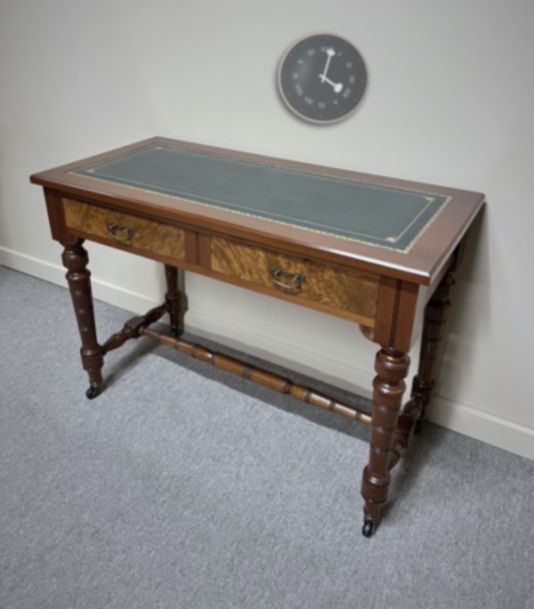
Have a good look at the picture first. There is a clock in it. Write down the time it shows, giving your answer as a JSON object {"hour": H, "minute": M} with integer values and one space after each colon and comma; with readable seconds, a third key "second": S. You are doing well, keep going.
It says {"hour": 4, "minute": 2}
